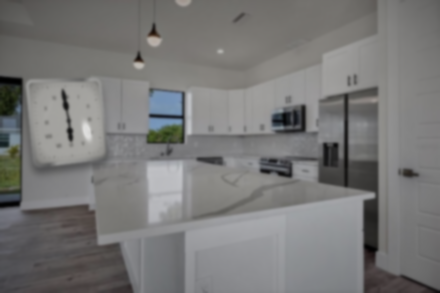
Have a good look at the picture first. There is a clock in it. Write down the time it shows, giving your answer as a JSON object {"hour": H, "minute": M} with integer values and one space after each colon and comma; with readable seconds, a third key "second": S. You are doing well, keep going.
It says {"hour": 5, "minute": 59}
